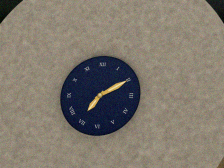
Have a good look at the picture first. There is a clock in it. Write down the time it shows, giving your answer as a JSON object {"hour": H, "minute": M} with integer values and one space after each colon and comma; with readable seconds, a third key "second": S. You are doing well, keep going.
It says {"hour": 7, "minute": 10}
